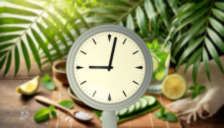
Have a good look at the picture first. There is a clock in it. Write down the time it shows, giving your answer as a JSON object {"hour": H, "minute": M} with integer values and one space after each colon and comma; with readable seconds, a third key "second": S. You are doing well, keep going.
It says {"hour": 9, "minute": 2}
